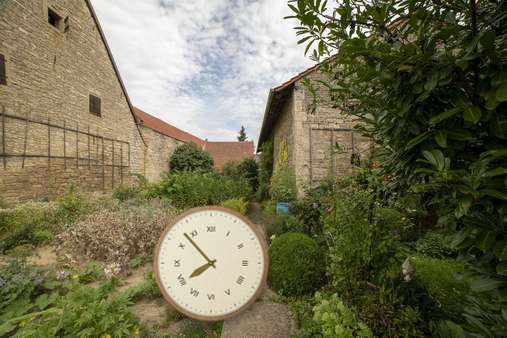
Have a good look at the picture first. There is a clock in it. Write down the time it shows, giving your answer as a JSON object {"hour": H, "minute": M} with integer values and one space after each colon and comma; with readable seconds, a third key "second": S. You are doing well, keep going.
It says {"hour": 7, "minute": 53}
